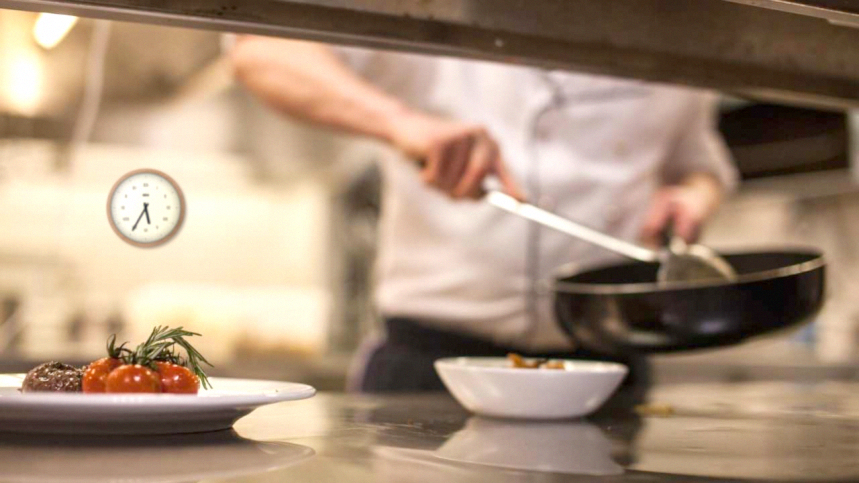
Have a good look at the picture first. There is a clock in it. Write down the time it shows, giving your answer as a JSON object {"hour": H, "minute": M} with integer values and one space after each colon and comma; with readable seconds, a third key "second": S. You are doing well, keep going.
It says {"hour": 5, "minute": 35}
